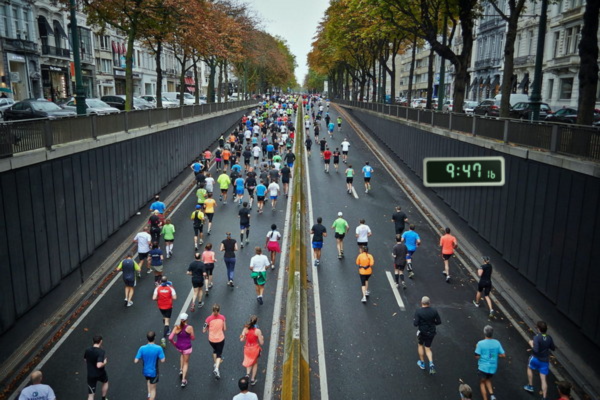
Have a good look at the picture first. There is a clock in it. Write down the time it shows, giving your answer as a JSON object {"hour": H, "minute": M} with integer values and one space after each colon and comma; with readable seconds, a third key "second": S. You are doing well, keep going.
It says {"hour": 9, "minute": 47}
